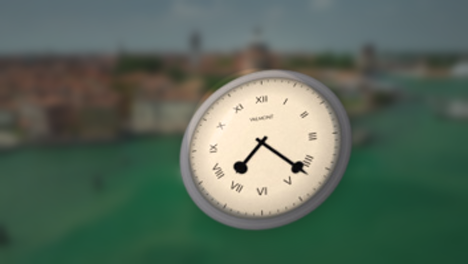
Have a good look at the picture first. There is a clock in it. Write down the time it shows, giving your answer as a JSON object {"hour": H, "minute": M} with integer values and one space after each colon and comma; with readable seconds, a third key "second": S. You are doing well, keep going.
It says {"hour": 7, "minute": 22}
